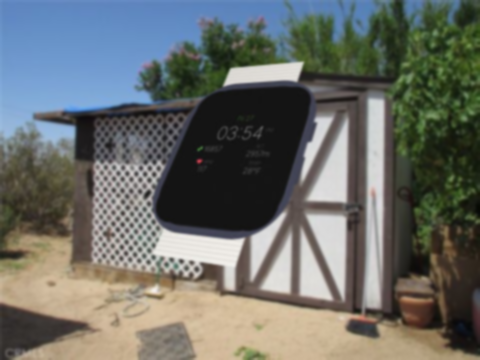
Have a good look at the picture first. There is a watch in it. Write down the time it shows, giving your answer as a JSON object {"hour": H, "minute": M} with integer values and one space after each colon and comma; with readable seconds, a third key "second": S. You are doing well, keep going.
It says {"hour": 3, "minute": 54}
